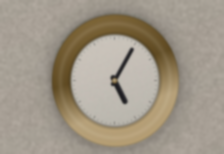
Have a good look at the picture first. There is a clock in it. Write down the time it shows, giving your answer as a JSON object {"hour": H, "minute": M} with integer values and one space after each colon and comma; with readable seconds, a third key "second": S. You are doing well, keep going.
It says {"hour": 5, "minute": 5}
